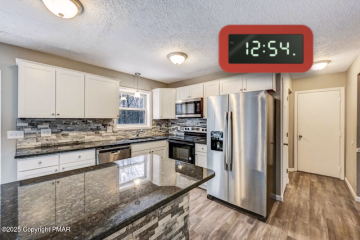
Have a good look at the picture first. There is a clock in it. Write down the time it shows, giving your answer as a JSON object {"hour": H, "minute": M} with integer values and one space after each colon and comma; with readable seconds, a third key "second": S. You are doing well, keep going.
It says {"hour": 12, "minute": 54}
